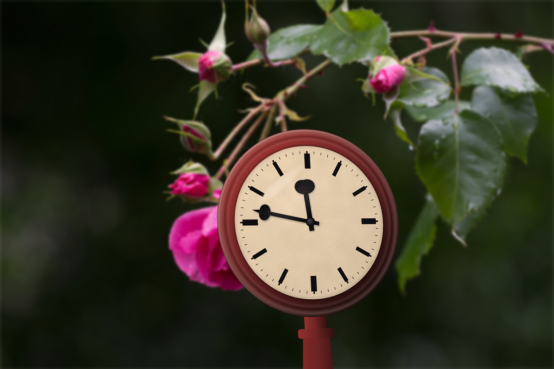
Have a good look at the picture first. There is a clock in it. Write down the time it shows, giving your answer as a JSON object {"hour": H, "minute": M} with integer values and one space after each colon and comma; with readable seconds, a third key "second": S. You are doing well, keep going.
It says {"hour": 11, "minute": 47}
